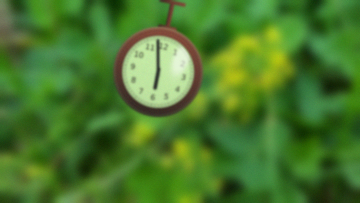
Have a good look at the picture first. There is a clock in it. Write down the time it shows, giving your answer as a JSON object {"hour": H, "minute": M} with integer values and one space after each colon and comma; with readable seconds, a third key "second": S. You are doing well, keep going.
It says {"hour": 5, "minute": 58}
